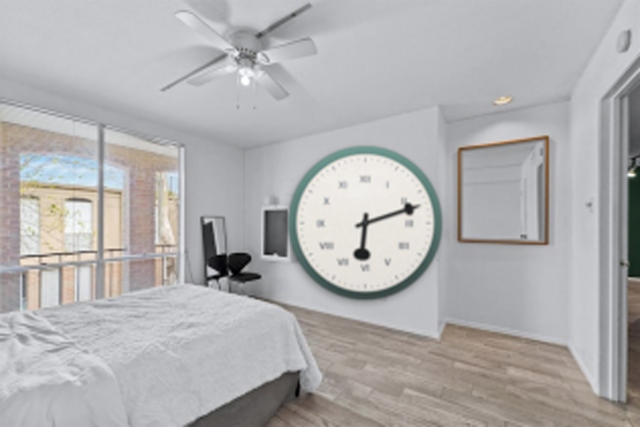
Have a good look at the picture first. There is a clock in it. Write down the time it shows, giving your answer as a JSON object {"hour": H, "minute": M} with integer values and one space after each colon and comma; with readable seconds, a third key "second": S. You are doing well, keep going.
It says {"hour": 6, "minute": 12}
